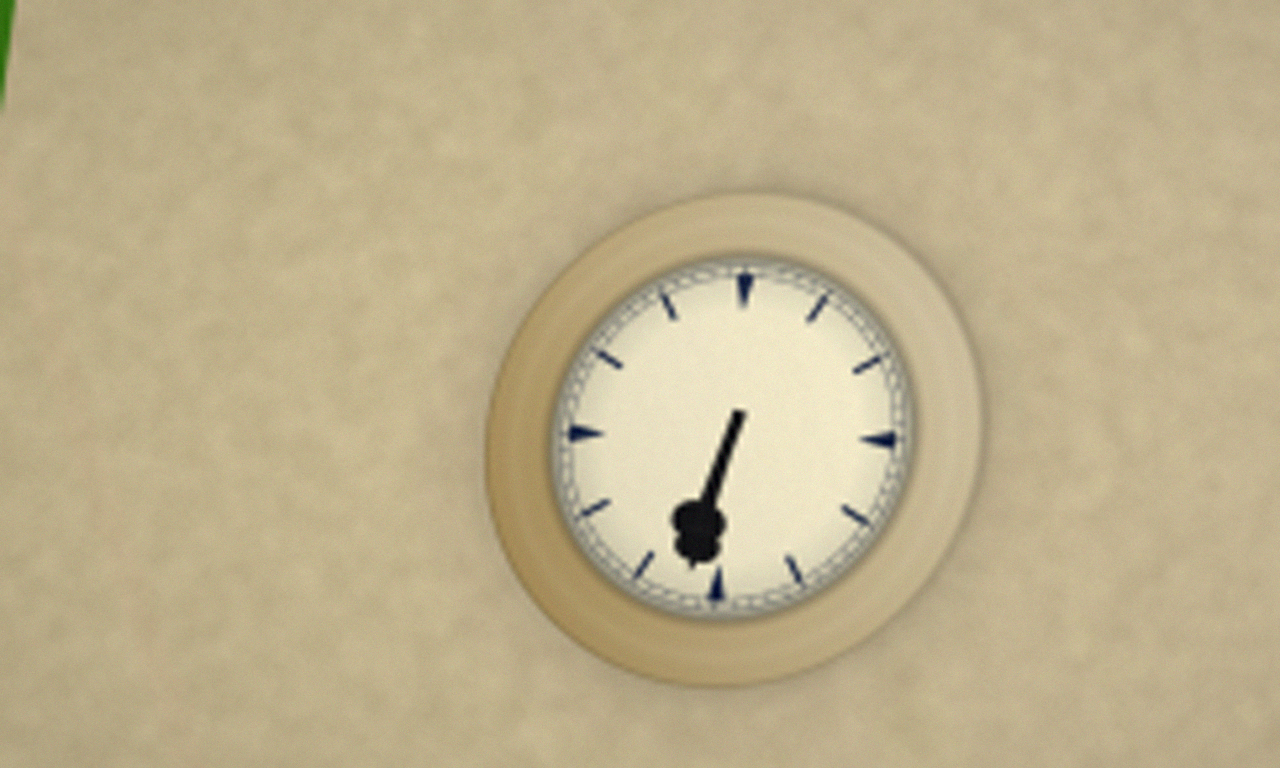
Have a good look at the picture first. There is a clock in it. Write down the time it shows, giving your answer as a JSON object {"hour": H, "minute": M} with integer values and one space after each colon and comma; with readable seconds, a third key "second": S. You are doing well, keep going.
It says {"hour": 6, "minute": 32}
